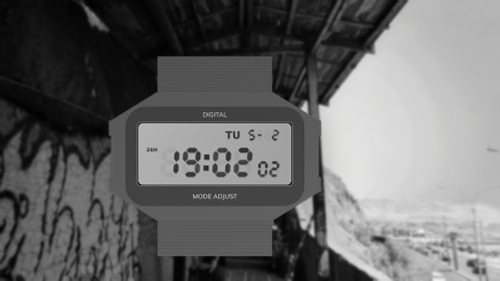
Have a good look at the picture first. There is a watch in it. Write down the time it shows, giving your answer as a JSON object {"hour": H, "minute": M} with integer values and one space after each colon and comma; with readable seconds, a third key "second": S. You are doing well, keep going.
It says {"hour": 19, "minute": 2, "second": 2}
